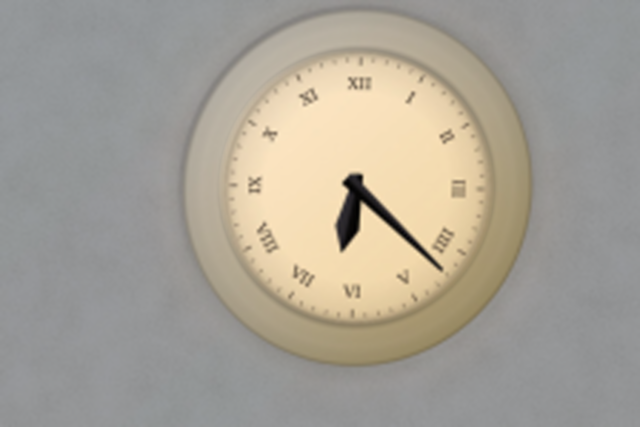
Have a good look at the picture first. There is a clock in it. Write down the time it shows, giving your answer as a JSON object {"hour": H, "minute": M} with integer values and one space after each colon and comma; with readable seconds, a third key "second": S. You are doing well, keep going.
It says {"hour": 6, "minute": 22}
